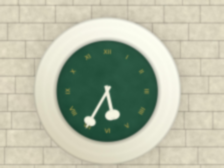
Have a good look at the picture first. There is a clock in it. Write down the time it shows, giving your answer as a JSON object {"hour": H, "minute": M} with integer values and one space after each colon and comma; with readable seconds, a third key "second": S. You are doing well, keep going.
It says {"hour": 5, "minute": 35}
